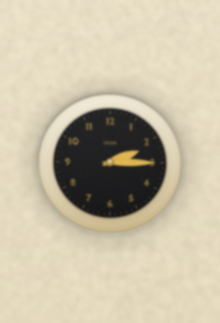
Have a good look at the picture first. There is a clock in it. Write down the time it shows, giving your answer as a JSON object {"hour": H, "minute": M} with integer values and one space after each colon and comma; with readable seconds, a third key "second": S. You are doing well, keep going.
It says {"hour": 2, "minute": 15}
